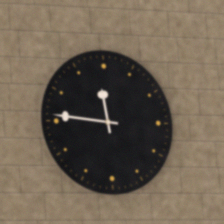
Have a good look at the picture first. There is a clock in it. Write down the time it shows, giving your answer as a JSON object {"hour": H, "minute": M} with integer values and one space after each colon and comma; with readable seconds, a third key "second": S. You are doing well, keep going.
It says {"hour": 11, "minute": 46}
